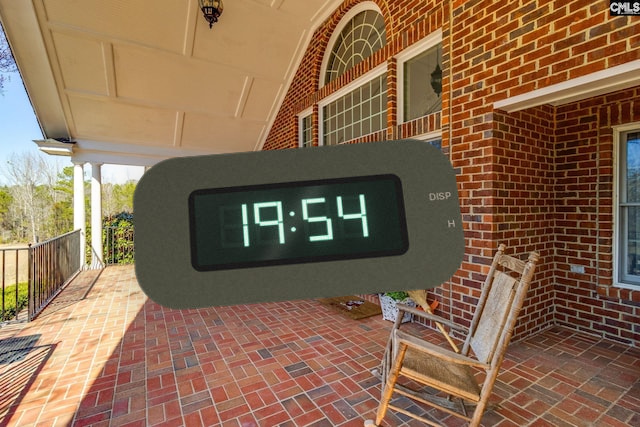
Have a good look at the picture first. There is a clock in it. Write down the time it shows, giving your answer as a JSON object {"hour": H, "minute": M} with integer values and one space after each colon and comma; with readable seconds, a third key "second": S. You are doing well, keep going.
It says {"hour": 19, "minute": 54}
